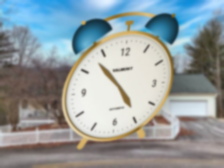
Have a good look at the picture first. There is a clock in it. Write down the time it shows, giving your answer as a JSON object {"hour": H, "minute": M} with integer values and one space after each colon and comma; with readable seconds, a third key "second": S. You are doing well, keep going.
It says {"hour": 4, "minute": 53}
